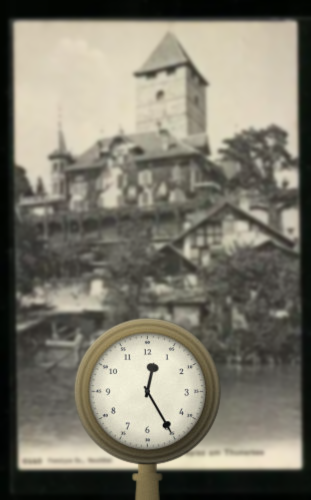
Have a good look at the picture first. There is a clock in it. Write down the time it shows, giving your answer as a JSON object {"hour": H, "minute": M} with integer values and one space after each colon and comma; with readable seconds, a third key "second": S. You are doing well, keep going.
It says {"hour": 12, "minute": 25}
